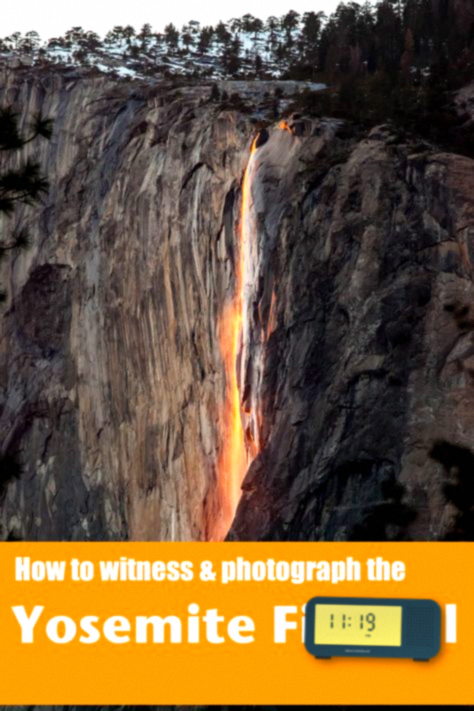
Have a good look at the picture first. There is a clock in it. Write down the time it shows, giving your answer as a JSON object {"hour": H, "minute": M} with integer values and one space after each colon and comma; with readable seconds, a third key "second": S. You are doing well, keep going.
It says {"hour": 11, "minute": 19}
